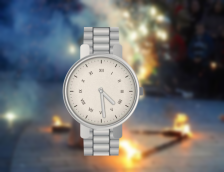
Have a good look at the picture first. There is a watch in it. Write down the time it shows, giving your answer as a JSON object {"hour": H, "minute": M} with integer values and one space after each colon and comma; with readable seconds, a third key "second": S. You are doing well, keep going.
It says {"hour": 4, "minute": 29}
